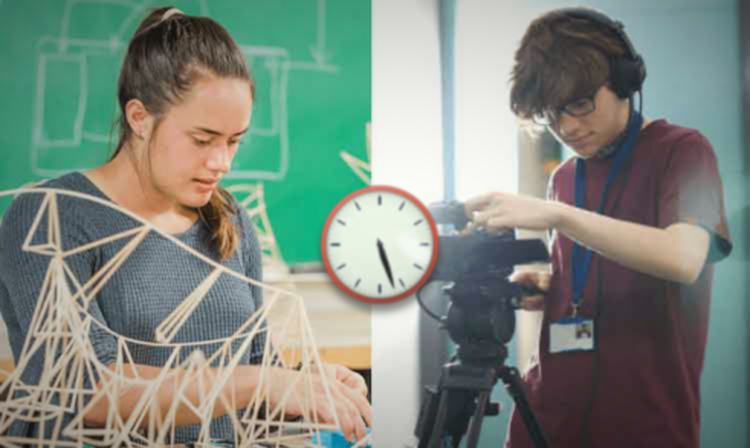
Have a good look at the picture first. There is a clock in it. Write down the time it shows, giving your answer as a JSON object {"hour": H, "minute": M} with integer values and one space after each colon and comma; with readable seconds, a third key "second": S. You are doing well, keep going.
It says {"hour": 5, "minute": 27}
